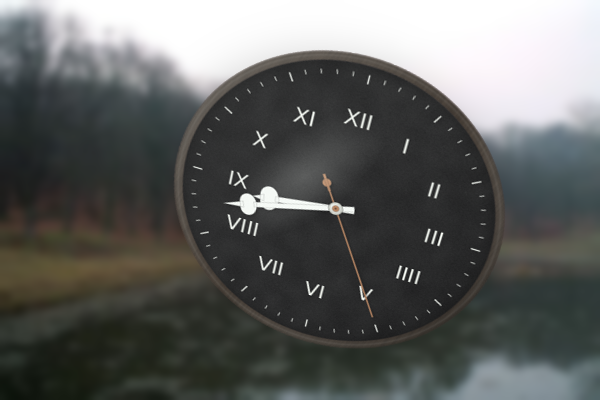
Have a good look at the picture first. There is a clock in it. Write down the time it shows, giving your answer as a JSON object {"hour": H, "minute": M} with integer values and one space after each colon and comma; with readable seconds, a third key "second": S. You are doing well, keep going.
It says {"hour": 8, "minute": 42, "second": 25}
